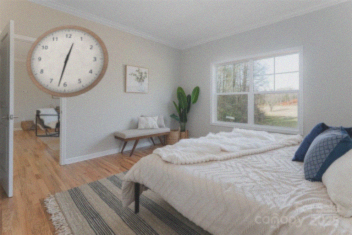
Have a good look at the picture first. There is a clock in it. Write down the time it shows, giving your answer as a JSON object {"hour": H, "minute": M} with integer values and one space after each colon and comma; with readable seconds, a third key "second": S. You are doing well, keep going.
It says {"hour": 12, "minute": 32}
